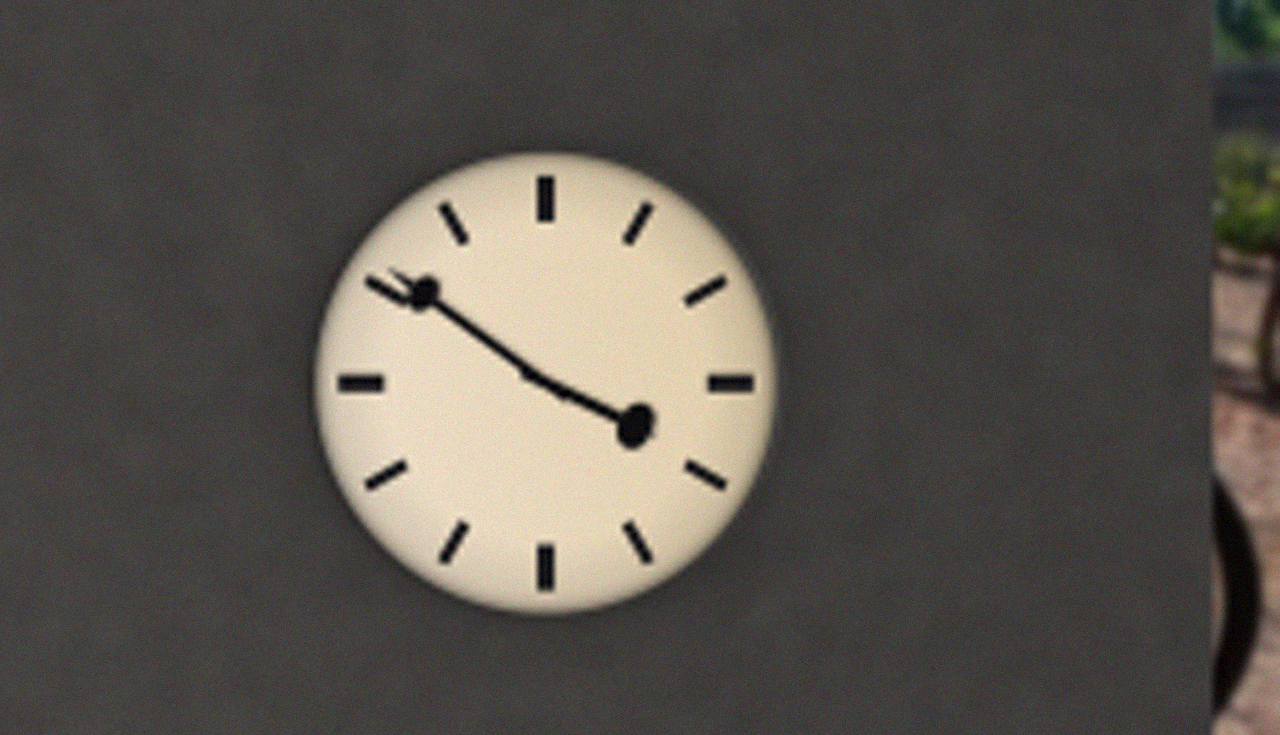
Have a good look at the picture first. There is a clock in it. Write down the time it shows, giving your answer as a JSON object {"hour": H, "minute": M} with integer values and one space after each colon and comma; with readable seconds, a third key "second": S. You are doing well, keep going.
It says {"hour": 3, "minute": 51}
